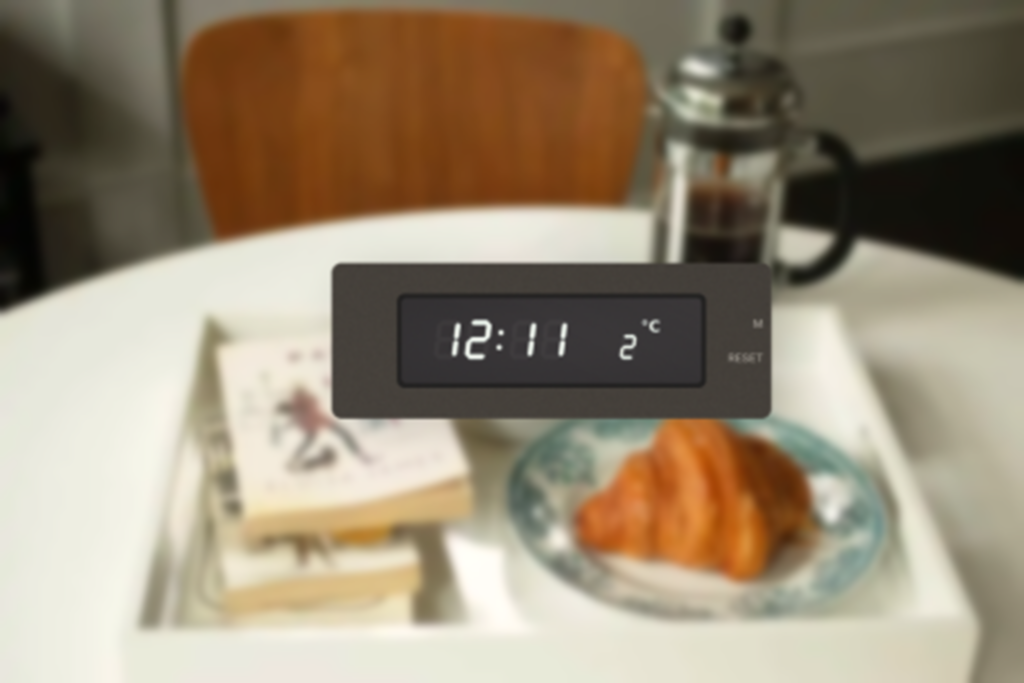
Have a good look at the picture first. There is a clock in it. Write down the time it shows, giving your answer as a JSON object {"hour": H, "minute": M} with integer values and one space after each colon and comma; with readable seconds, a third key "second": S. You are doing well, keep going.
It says {"hour": 12, "minute": 11}
